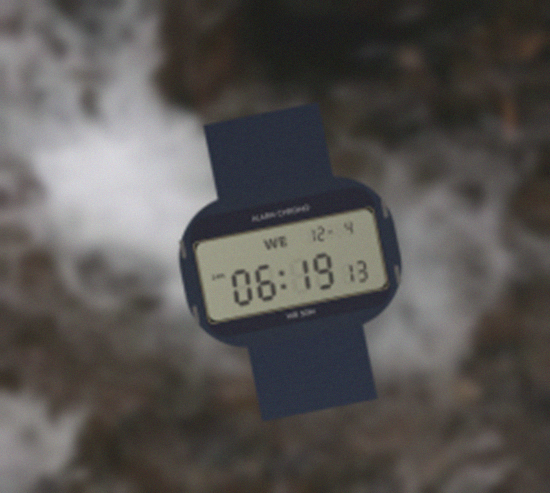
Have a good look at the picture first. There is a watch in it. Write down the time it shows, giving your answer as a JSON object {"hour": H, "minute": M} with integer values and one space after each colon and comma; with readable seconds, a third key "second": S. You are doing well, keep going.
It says {"hour": 6, "minute": 19, "second": 13}
